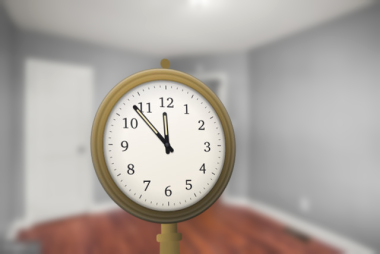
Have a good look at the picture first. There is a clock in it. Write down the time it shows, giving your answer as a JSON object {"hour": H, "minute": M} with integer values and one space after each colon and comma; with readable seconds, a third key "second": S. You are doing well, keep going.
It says {"hour": 11, "minute": 53}
